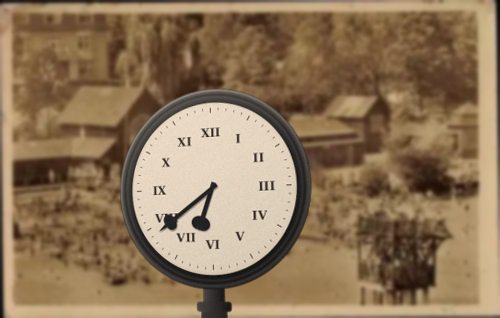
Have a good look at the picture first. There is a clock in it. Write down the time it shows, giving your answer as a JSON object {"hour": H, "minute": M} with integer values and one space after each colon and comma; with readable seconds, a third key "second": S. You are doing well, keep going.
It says {"hour": 6, "minute": 39}
